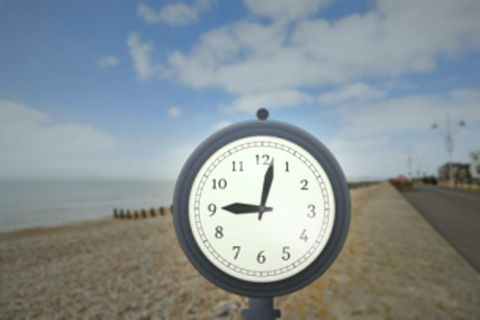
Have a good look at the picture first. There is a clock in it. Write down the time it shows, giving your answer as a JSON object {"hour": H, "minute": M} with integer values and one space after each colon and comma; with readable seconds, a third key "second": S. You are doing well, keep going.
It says {"hour": 9, "minute": 2}
